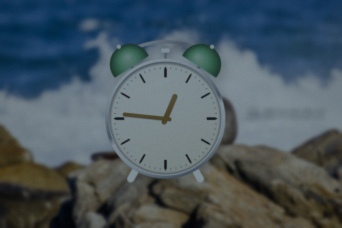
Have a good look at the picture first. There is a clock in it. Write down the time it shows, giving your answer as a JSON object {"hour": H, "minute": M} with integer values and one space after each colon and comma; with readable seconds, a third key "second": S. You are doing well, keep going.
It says {"hour": 12, "minute": 46}
